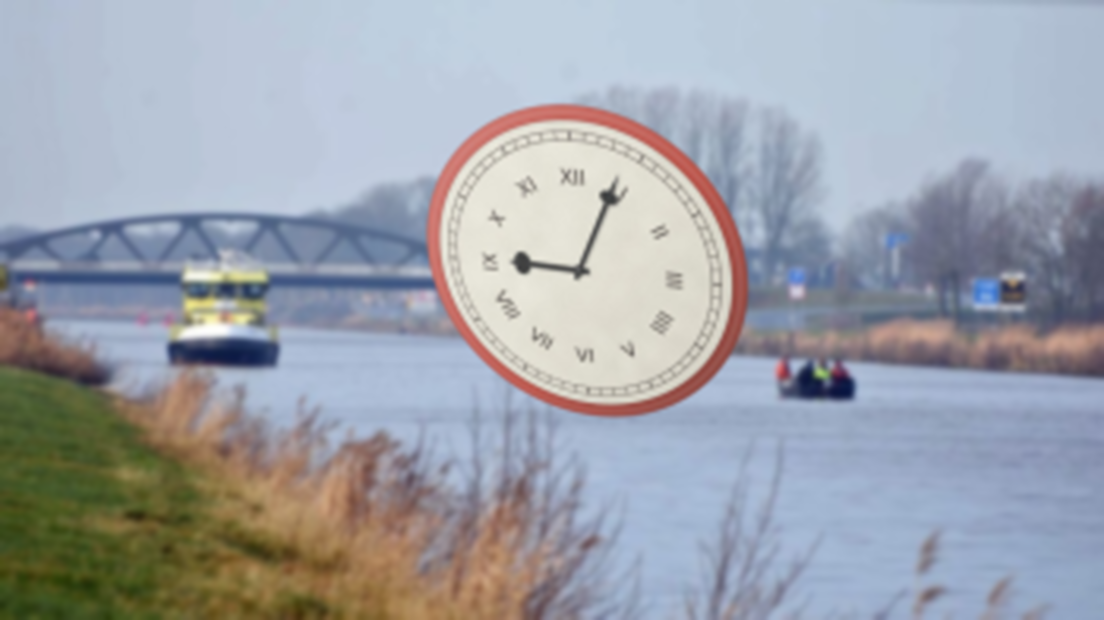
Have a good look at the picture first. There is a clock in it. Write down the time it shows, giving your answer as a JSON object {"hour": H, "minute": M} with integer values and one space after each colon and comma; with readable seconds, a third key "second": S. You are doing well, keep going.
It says {"hour": 9, "minute": 4}
